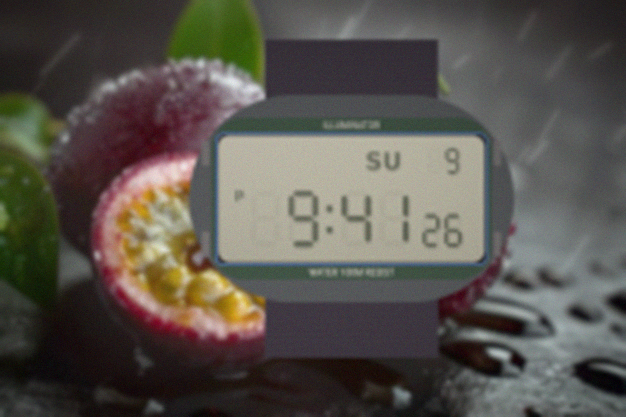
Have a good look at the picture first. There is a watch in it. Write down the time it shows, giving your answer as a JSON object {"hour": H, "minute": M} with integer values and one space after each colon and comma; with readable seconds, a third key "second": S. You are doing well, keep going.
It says {"hour": 9, "minute": 41, "second": 26}
